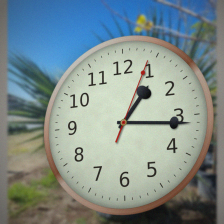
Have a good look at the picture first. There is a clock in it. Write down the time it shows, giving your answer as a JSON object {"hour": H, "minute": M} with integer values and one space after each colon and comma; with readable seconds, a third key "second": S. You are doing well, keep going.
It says {"hour": 1, "minute": 16, "second": 4}
